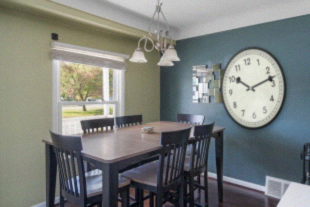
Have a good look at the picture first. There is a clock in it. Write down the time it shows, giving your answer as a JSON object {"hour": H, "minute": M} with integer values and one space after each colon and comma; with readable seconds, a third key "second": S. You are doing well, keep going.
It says {"hour": 10, "minute": 13}
